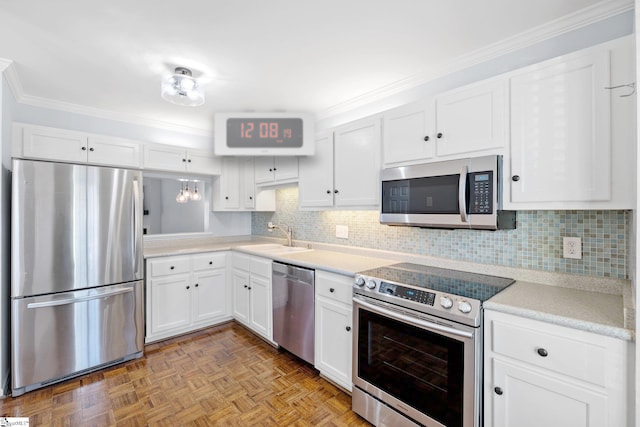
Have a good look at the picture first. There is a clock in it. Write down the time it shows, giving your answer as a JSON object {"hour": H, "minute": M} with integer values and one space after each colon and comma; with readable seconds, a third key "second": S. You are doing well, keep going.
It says {"hour": 12, "minute": 8}
